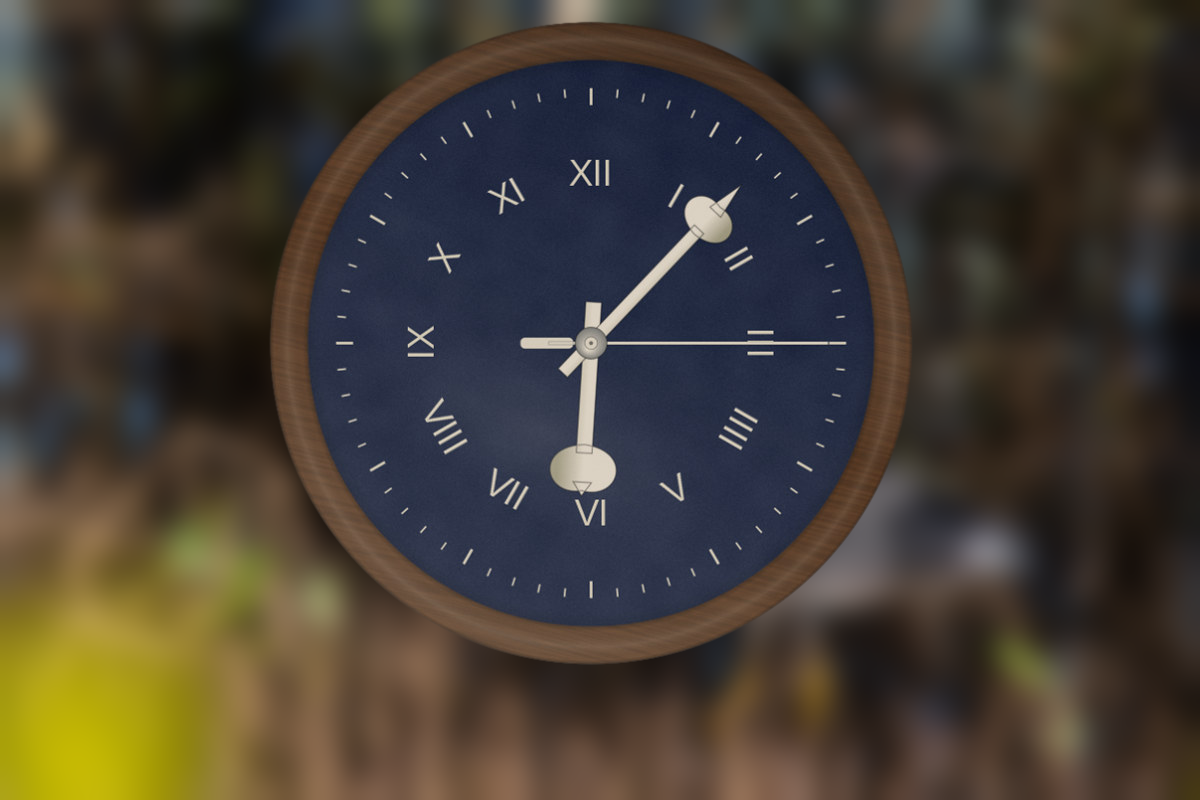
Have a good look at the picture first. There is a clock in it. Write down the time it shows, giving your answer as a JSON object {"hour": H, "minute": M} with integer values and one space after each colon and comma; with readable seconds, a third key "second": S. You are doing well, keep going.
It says {"hour": 6, "minute": 7, "second": 15}
